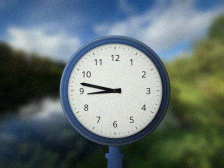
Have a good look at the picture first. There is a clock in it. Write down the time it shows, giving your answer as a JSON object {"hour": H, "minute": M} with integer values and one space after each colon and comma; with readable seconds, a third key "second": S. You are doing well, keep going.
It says {"hour": 8, "minute": 47}
